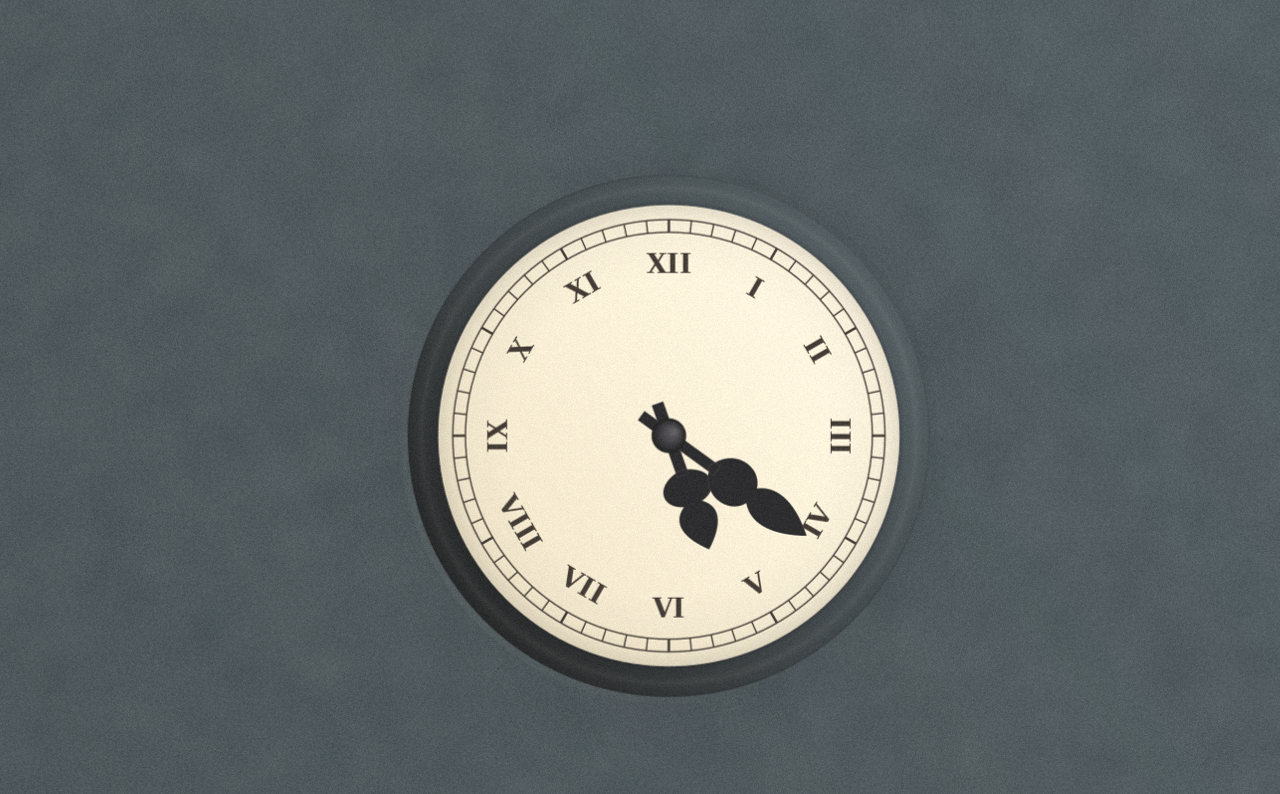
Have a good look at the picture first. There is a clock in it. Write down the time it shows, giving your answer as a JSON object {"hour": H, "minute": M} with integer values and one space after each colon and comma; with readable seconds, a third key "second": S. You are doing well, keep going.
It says {"hour": 5, "minute": 21}
